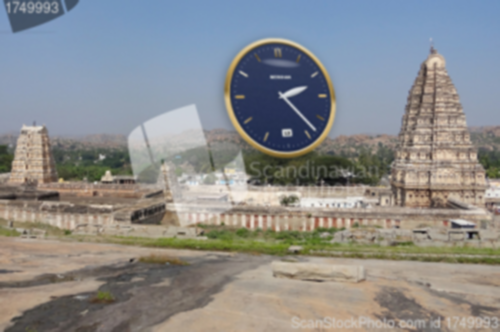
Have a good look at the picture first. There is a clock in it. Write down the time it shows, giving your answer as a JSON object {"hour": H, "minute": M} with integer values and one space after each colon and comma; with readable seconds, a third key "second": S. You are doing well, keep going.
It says {"hour": 2, "minute": 23}
